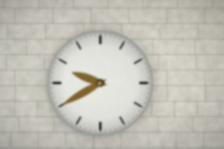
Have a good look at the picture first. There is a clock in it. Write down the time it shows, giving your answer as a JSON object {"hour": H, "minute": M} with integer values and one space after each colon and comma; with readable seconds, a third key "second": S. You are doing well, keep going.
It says {"hour": 9, "minute": 40}
